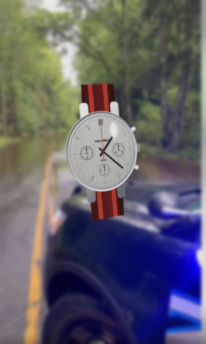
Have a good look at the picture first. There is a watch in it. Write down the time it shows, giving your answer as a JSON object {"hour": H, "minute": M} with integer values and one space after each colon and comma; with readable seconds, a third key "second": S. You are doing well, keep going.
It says {"hour": 1, "minute": 22}
